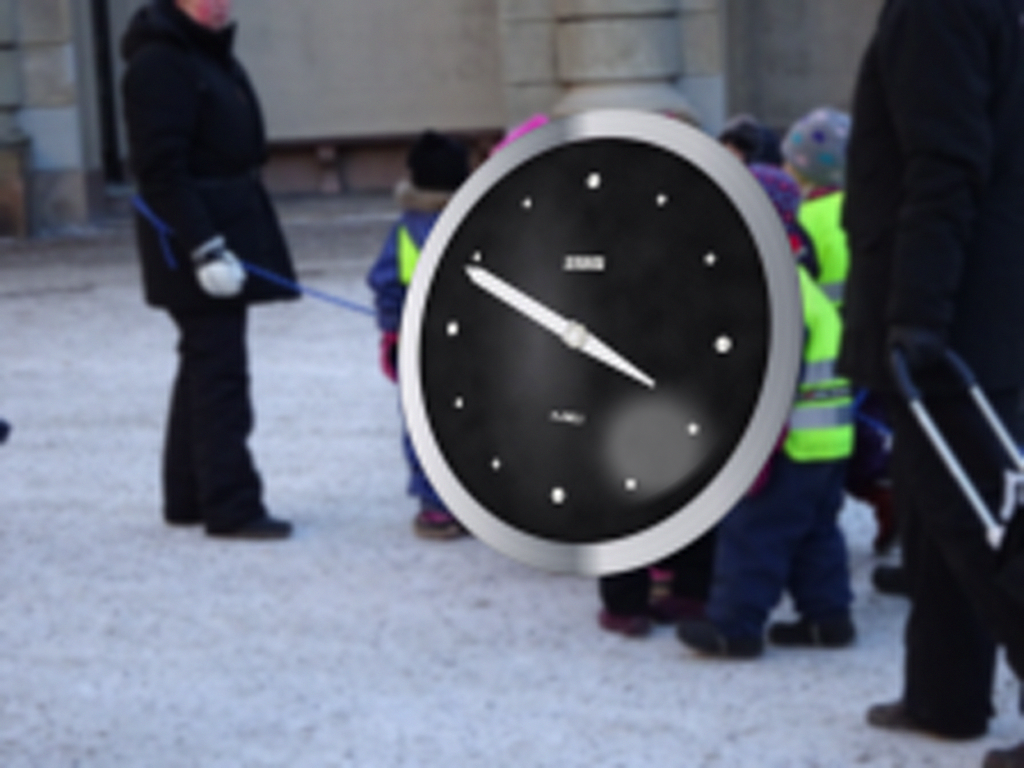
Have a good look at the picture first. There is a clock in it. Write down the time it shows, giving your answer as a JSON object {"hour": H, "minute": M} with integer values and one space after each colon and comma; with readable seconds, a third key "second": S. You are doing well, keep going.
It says {"hour": 3, "minute": 49}
